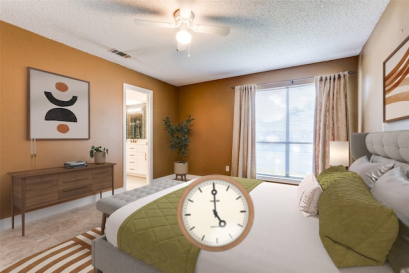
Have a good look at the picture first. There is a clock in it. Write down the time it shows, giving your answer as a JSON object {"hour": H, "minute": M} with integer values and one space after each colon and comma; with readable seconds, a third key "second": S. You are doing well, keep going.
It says {"hour": 5, "minute": 0}
